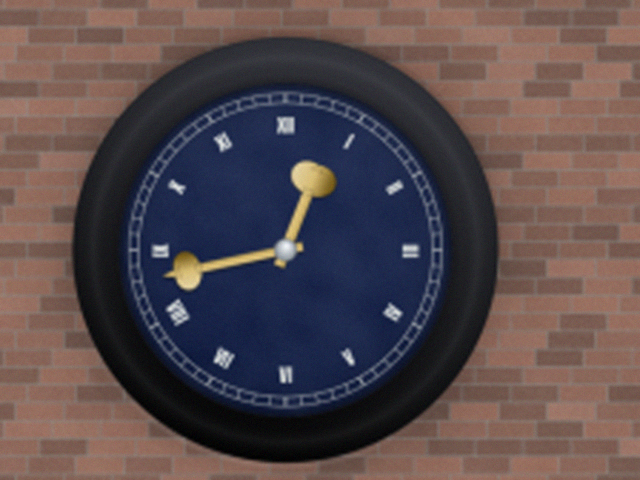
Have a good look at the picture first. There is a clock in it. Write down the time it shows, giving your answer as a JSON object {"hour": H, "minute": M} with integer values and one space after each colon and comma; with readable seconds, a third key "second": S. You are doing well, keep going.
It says {"hour": 12, "minute": 43}
